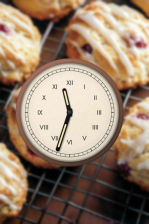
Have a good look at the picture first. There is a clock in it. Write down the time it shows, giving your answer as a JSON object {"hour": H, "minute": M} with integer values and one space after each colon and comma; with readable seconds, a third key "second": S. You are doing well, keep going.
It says {"hour": 11, "minute": 33}
